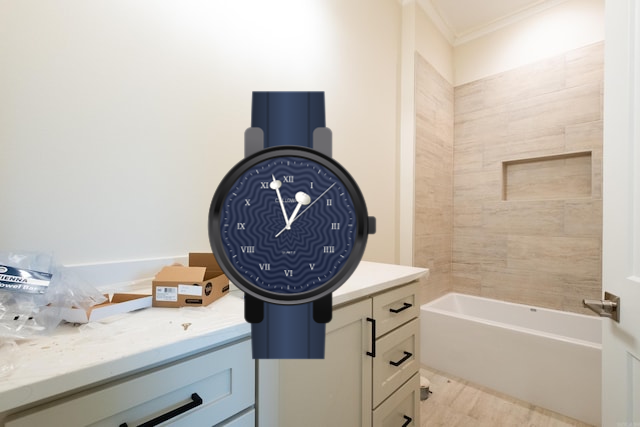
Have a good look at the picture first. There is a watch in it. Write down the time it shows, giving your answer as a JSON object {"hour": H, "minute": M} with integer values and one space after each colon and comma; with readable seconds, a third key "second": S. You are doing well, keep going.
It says {"hour": 12, "minute": 57, "second": 8}
